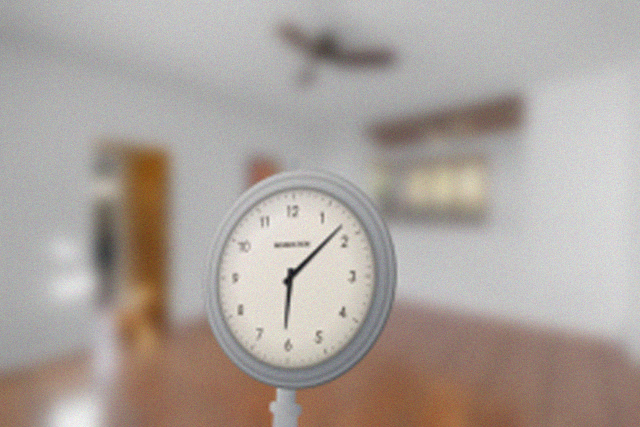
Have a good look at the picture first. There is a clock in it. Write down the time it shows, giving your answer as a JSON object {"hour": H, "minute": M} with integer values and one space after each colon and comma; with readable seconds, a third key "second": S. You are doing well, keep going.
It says {"hour": 6, "minute": 8}
